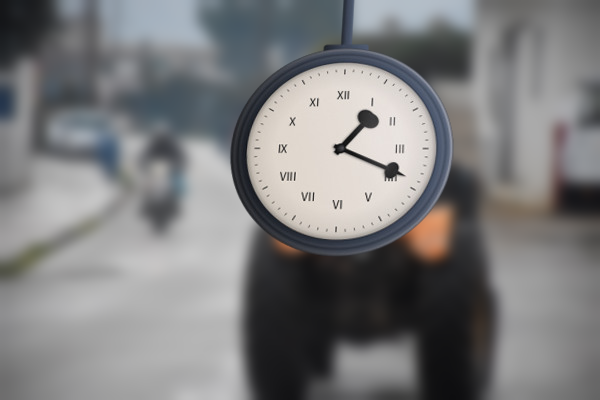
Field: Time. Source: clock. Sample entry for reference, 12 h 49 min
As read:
1 h 19 min
